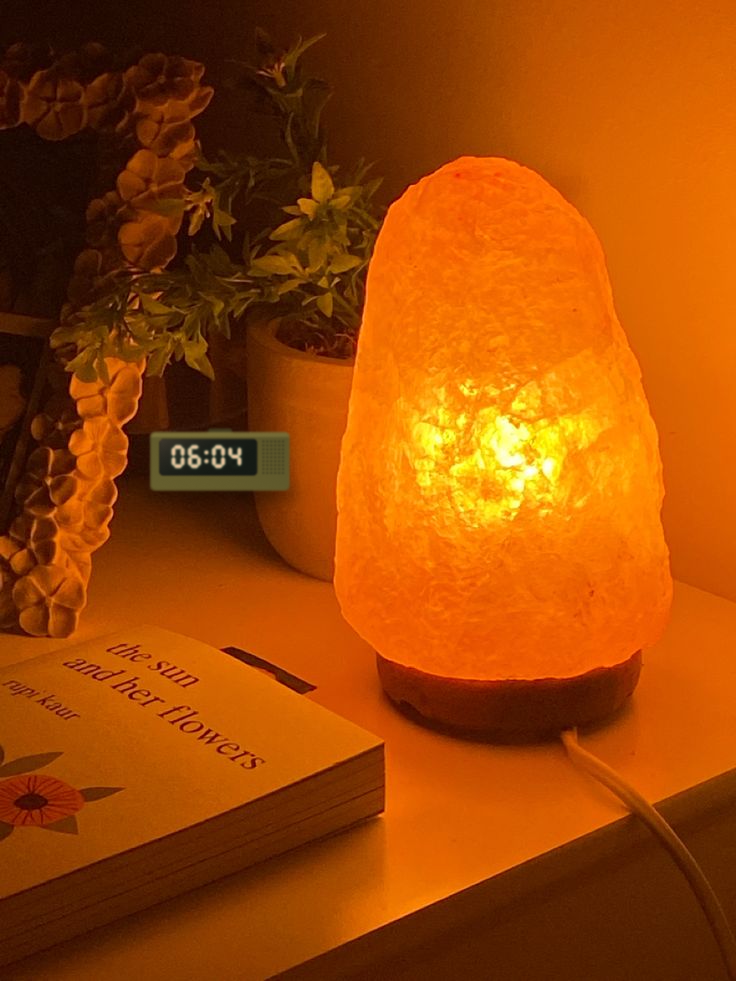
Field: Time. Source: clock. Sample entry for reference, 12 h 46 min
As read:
6 h 04 min
